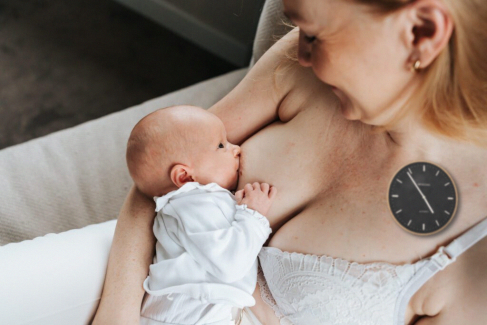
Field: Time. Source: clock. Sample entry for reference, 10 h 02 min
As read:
4 h 54 min
